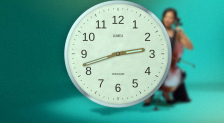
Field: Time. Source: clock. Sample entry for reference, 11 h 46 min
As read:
2 h 42 min
